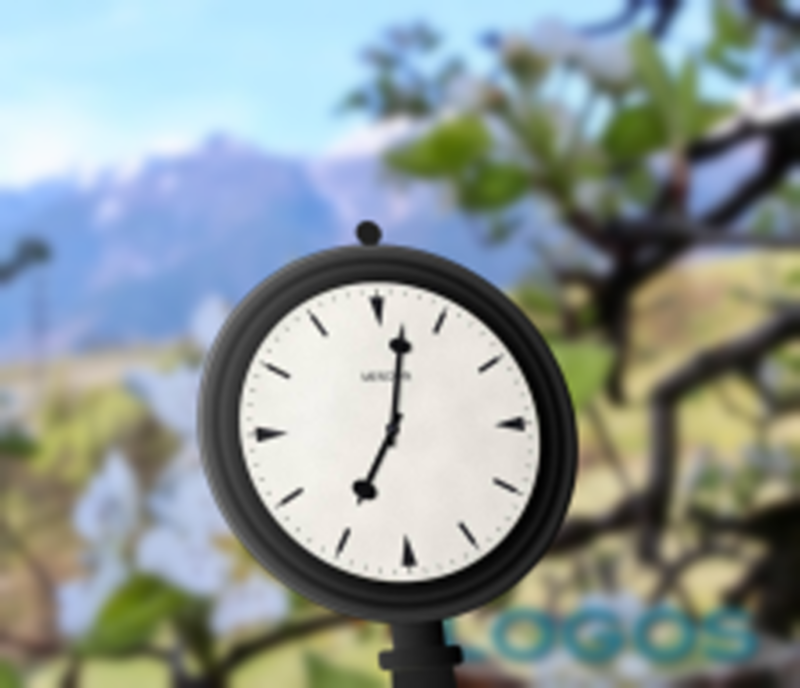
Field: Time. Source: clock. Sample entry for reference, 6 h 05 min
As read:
7 h 02 min
